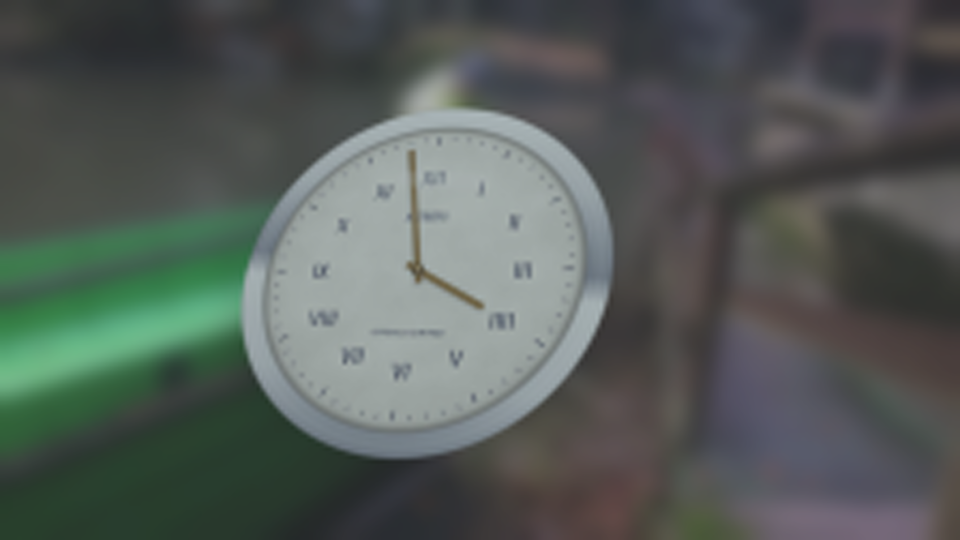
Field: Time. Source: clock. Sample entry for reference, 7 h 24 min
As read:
3 h 58 min
